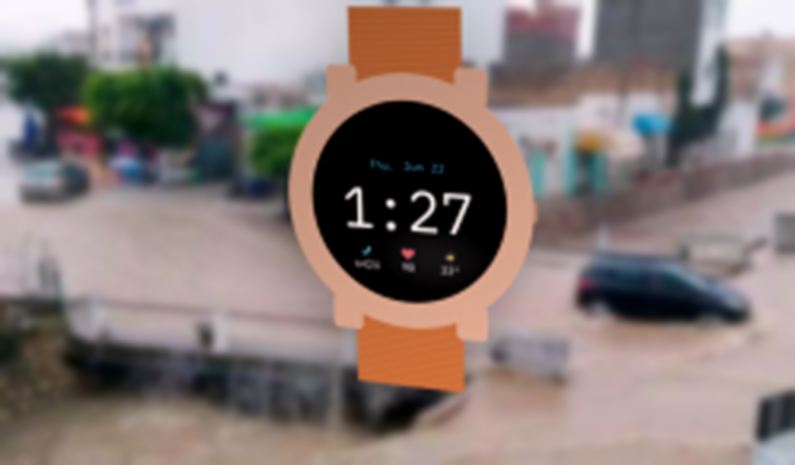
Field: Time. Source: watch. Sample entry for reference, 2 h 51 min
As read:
1 h 27 min
